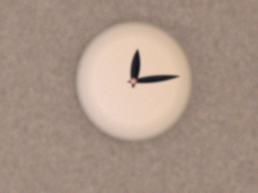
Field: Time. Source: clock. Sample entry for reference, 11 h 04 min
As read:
12 h 14 min
